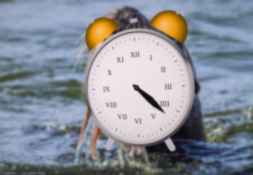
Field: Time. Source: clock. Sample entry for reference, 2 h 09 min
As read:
4 h 22 min
